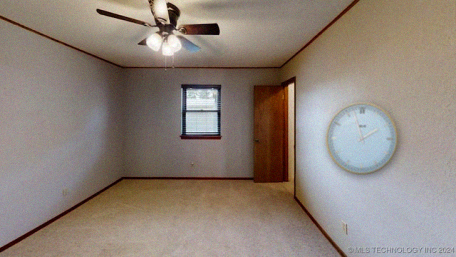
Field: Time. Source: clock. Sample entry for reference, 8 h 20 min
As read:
1 h 57 min
